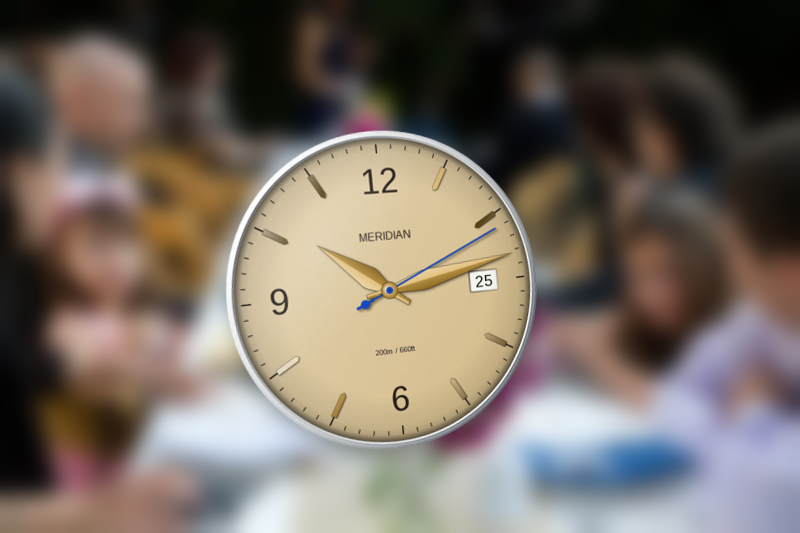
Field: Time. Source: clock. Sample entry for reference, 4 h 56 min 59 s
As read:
10 h 13 min 11 s
